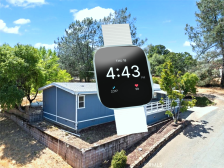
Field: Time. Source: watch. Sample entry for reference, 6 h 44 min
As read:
4 h 43 min
